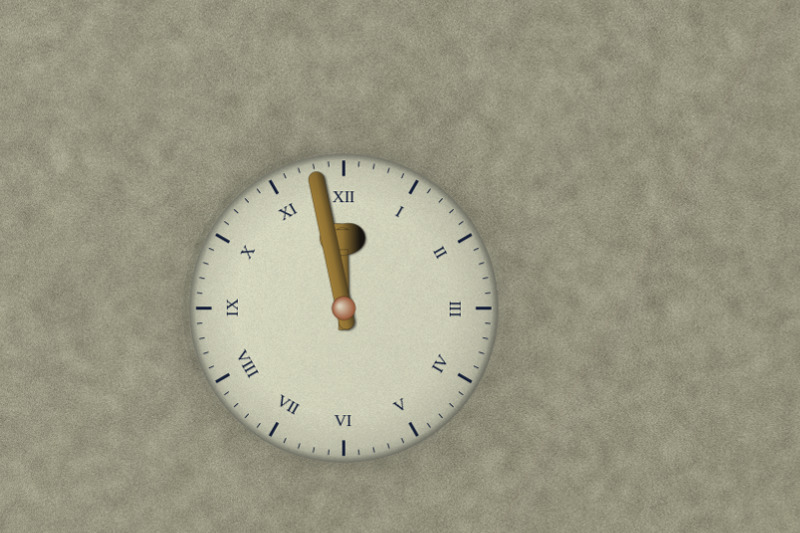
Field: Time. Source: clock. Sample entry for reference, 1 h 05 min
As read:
11 h 58 min
